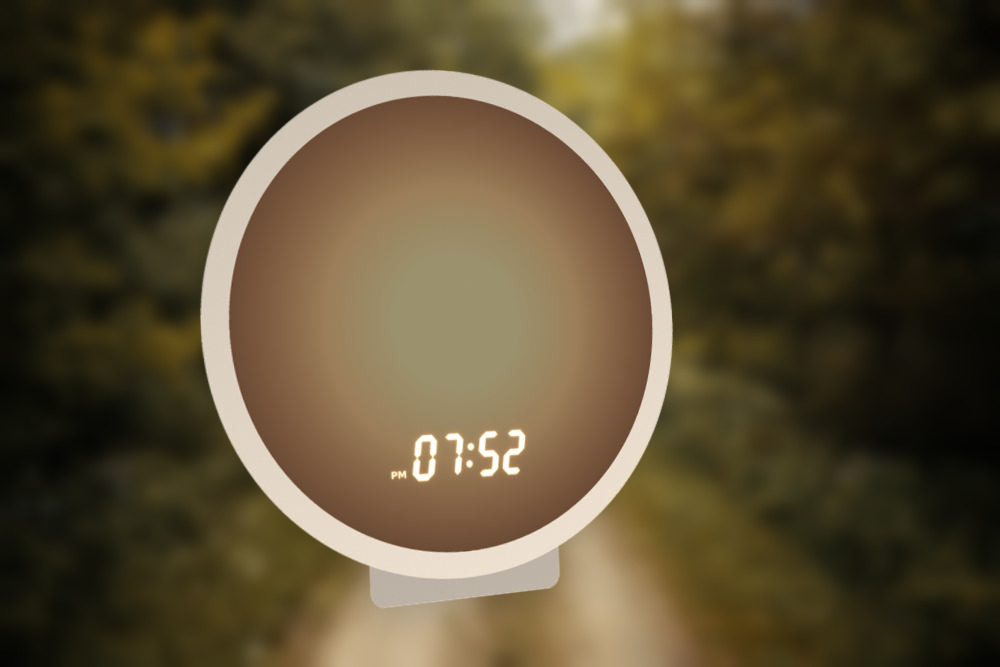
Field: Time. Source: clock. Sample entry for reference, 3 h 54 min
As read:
7 h 52 min
